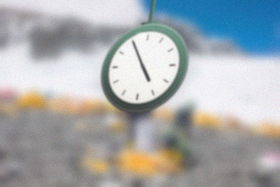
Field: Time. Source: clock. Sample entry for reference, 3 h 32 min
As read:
4 h 55 min
